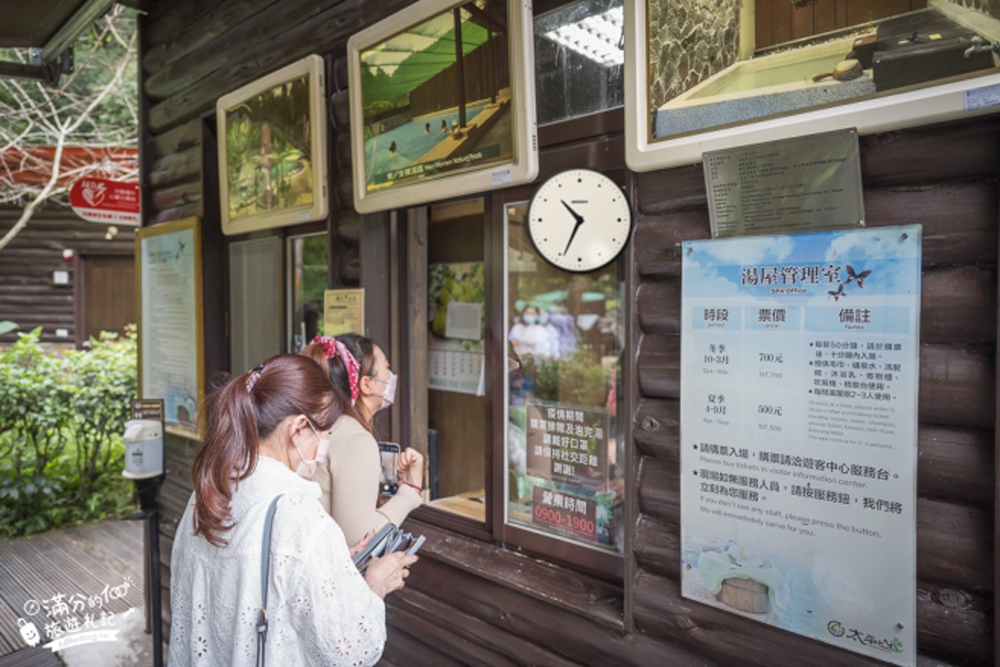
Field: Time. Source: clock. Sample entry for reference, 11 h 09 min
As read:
10 h 34 min
